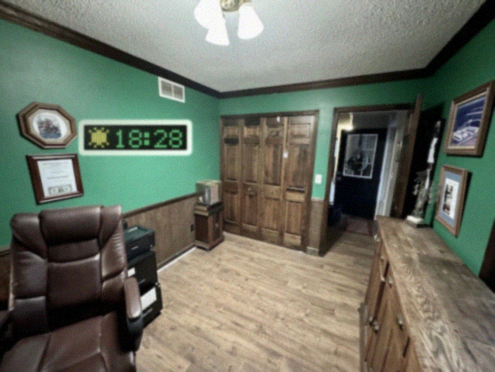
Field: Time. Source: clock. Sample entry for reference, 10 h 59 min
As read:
18 h 28 min
